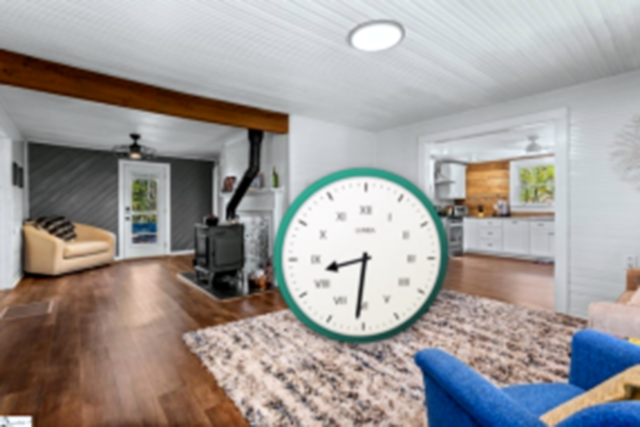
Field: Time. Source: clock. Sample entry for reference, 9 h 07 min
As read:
8 h 31 min
